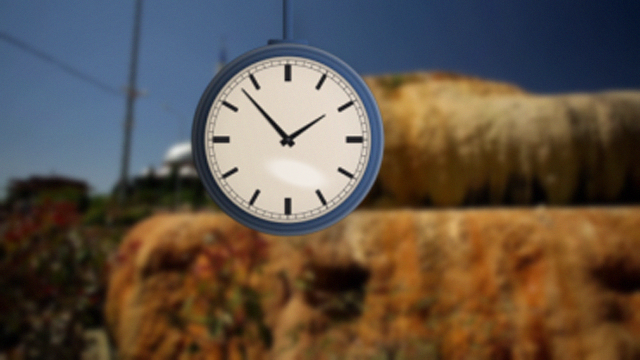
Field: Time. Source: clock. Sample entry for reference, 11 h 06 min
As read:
1 h 53 min
